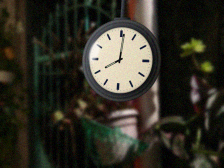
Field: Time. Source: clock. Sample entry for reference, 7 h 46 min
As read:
8 h 01 min
